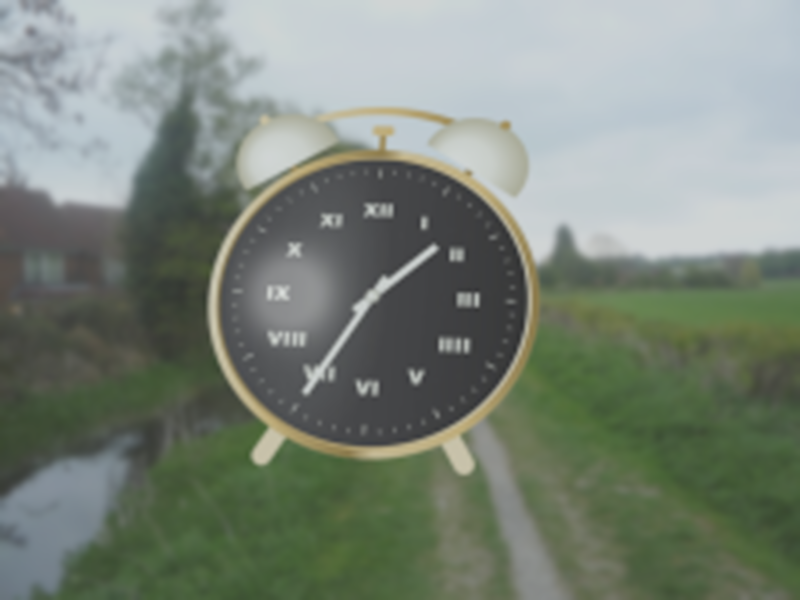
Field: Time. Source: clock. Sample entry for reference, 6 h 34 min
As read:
1 h 35 min
